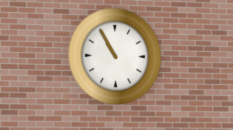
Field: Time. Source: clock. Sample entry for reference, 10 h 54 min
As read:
10 h 55 min
